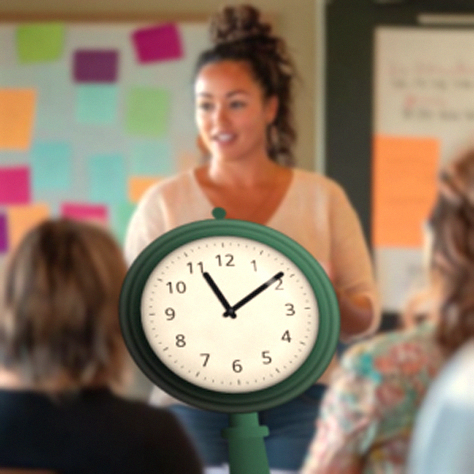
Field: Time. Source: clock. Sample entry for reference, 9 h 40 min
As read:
11 h 09 min
